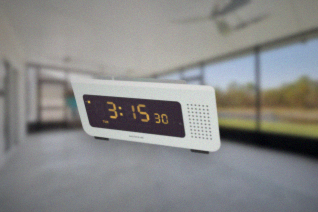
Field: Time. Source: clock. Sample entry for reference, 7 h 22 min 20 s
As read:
3 h 15 min 30 s
